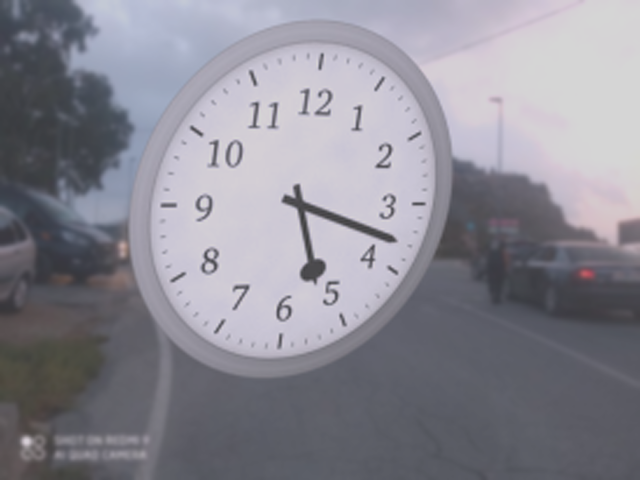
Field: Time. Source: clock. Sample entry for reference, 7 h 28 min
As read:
5 h 18 min
